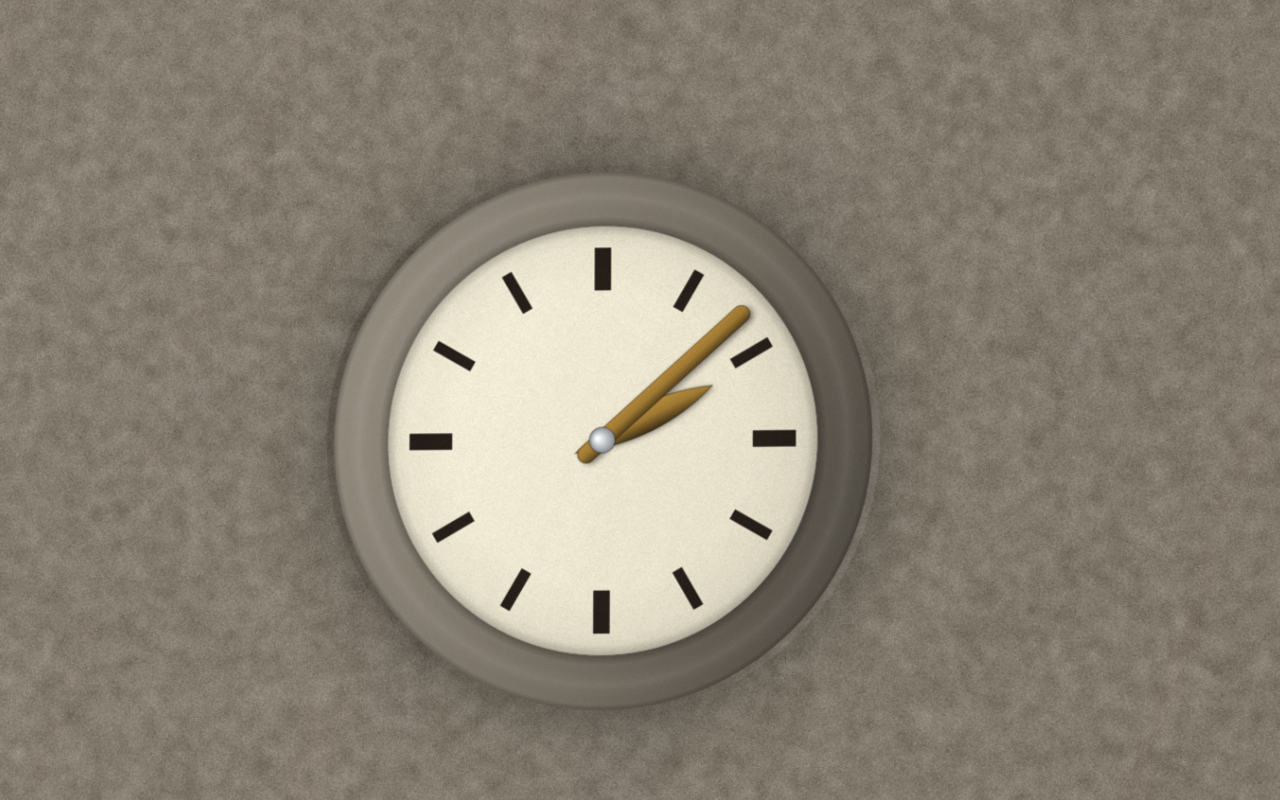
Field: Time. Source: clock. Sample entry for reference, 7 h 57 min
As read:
2 h 08 min
